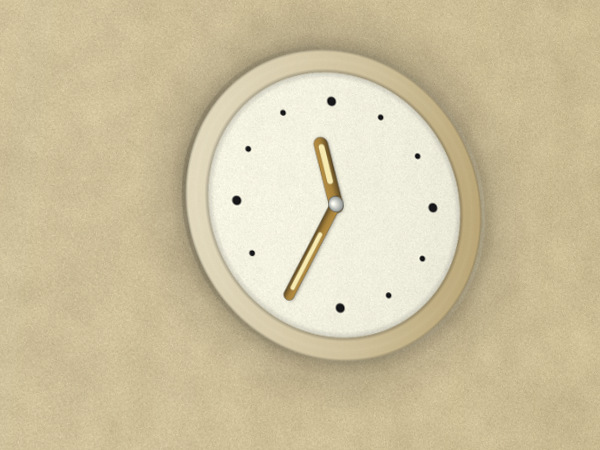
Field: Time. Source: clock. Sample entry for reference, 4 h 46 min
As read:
11 h 35 min
